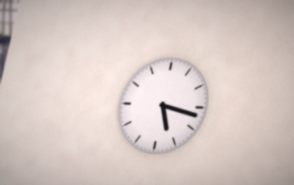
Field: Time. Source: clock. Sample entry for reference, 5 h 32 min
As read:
5 h 17 min
